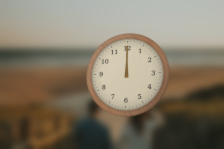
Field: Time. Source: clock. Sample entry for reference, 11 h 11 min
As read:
12 h 00 min
